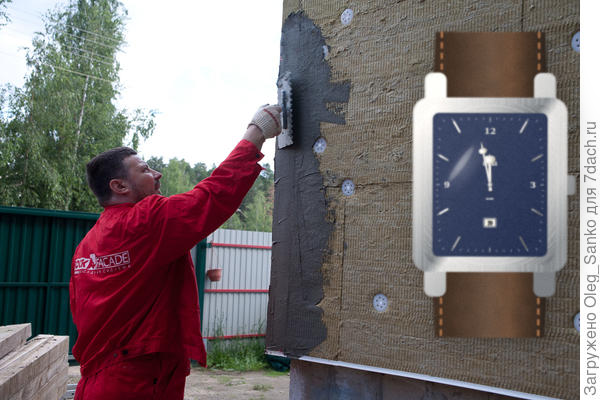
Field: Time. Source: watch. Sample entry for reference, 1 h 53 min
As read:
11 h 58 min
